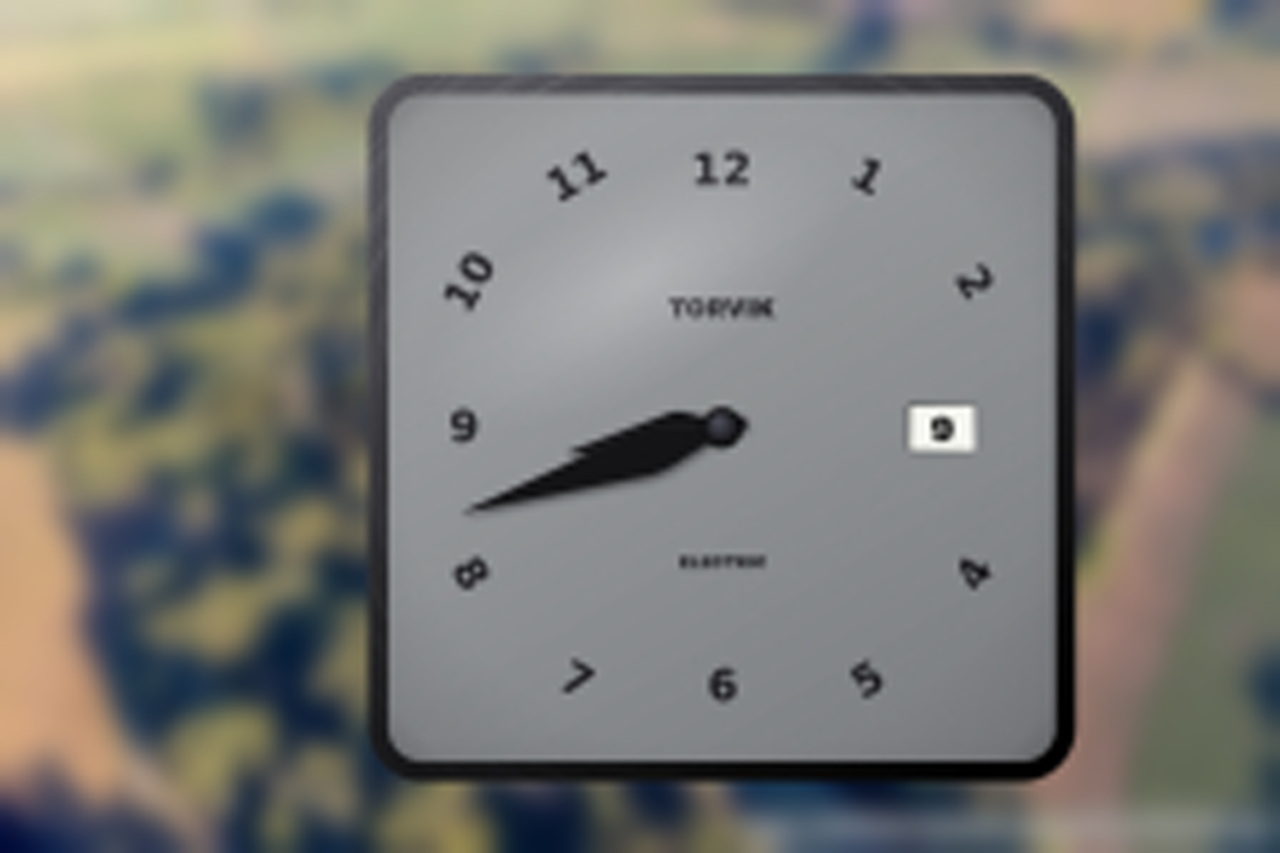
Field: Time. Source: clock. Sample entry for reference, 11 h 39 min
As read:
8 h 42 min
